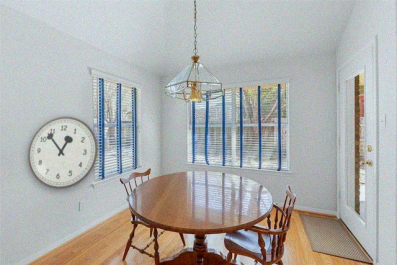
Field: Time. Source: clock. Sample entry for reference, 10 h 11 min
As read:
12 h 53 min
